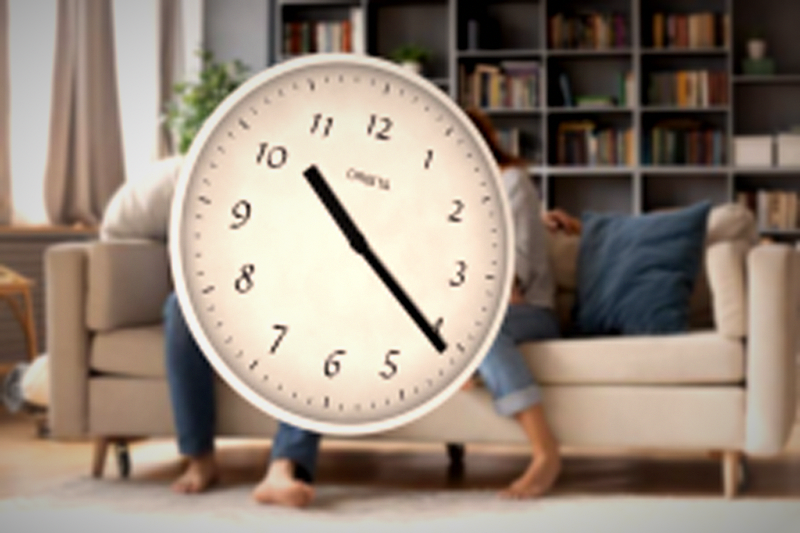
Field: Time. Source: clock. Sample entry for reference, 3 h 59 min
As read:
10 h 21 min
